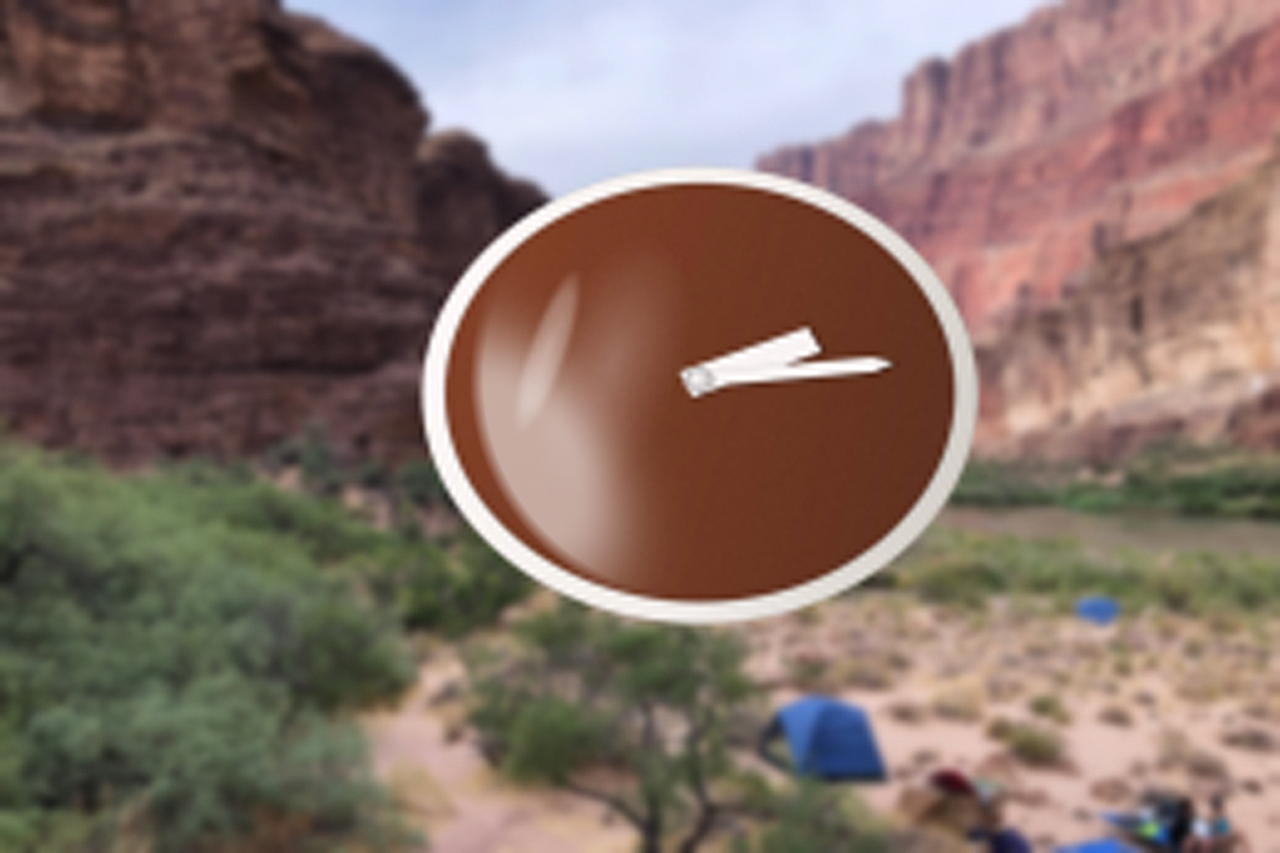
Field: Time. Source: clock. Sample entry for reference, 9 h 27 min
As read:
2 h 14 min
